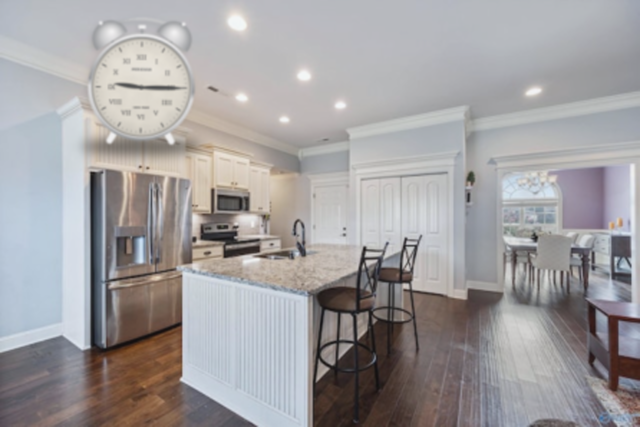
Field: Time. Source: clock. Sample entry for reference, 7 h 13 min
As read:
9 h 15 min
